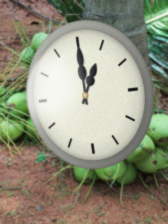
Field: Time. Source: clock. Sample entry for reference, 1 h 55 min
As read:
1 h 00 min
